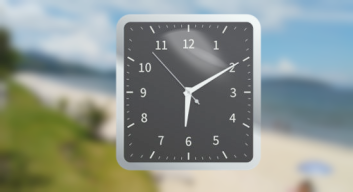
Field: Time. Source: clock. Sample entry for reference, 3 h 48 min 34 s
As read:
6 h 09 min 53 s
